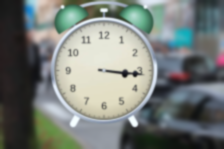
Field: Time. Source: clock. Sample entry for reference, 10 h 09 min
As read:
3 h 16 min
